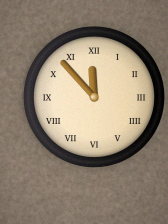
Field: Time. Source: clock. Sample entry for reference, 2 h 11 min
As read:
11 h 53 min
